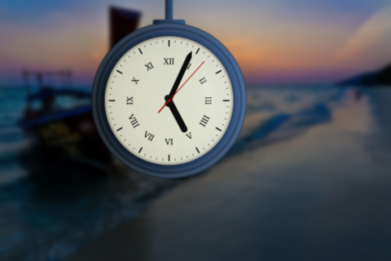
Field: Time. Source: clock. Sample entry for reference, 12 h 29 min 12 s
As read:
5 h 04 min 07 s
